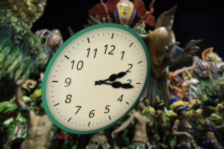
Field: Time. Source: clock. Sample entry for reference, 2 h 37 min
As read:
2 h 16 min
